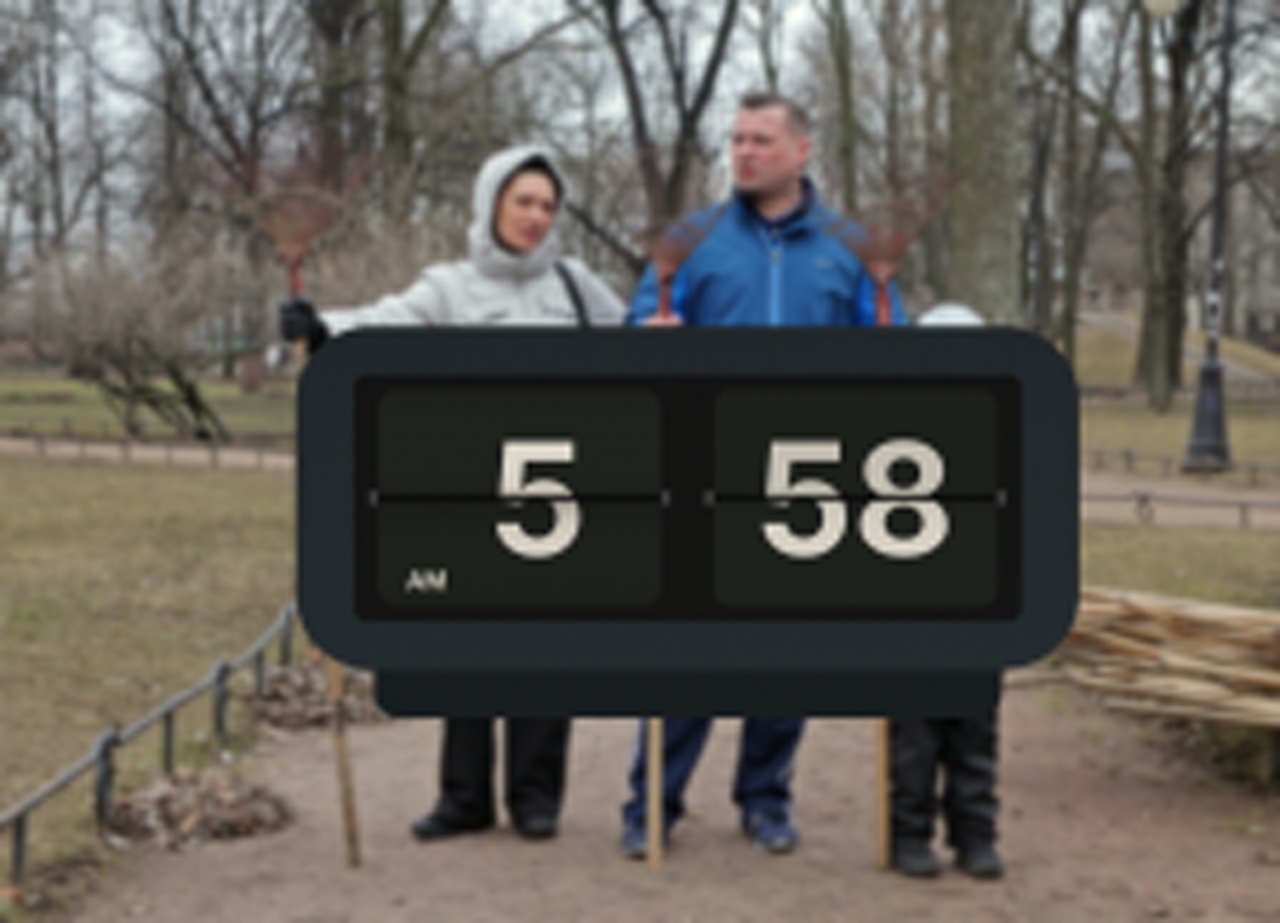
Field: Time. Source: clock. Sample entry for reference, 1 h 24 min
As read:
5 h 58 min
